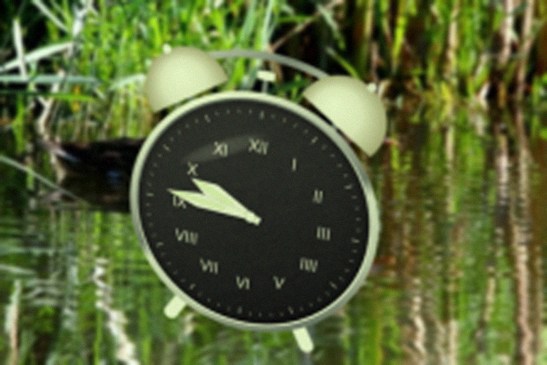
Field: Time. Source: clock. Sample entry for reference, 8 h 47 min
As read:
9 h 46 min
